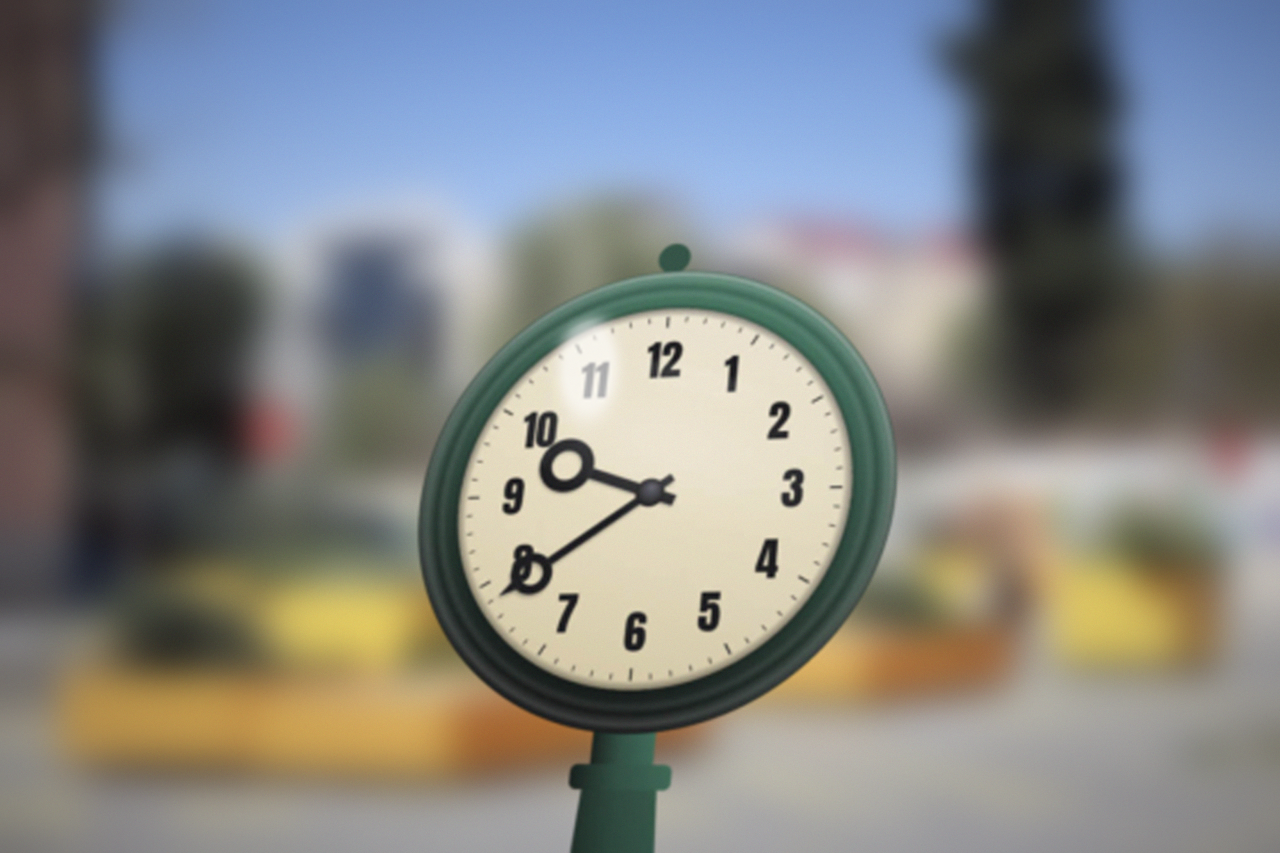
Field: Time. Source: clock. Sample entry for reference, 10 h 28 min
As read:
9 h 39 min
